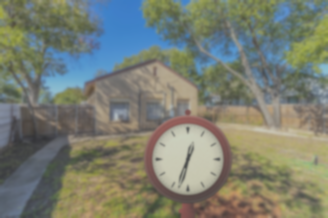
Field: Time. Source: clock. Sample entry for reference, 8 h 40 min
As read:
12 h 33 min
